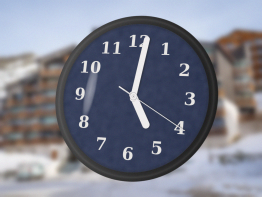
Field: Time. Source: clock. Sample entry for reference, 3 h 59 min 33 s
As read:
5 h 01 min 20 s
